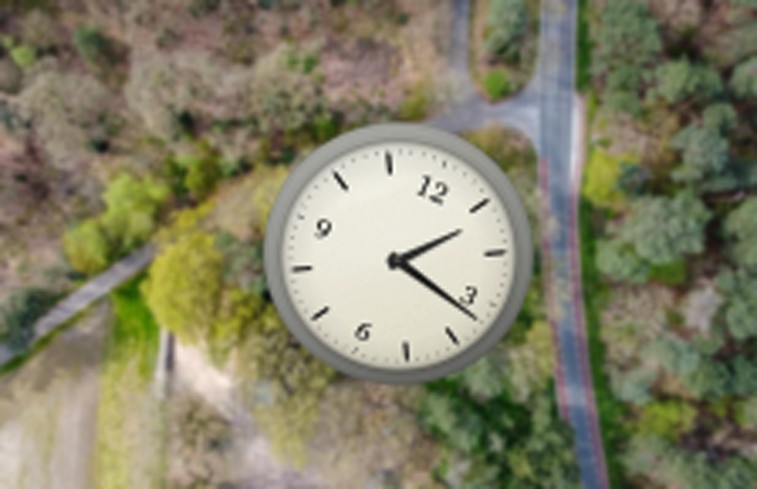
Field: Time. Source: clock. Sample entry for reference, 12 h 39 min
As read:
1 h 17 min
